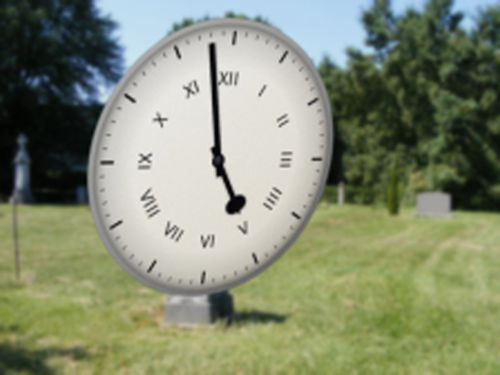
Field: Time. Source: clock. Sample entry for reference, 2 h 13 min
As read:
4 h 58 min
